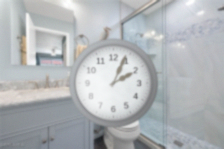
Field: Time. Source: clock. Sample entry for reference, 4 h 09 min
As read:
2 h 04 min
